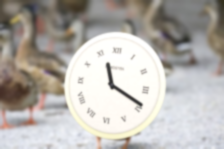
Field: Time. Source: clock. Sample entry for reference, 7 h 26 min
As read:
11 h 19 min
